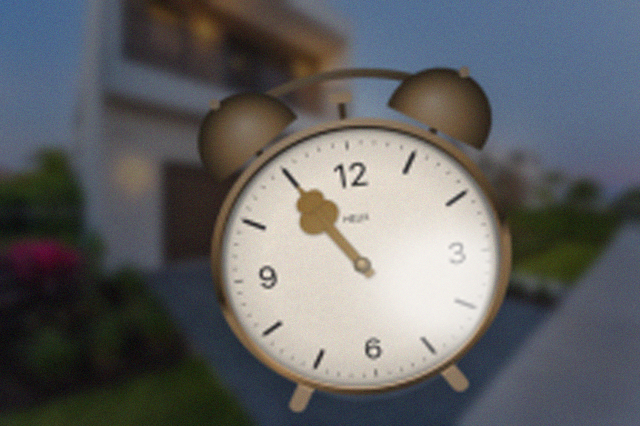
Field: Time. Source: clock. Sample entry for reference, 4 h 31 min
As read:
10 h 55 min
